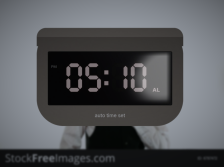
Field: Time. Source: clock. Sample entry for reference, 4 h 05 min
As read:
5 h 10 min
